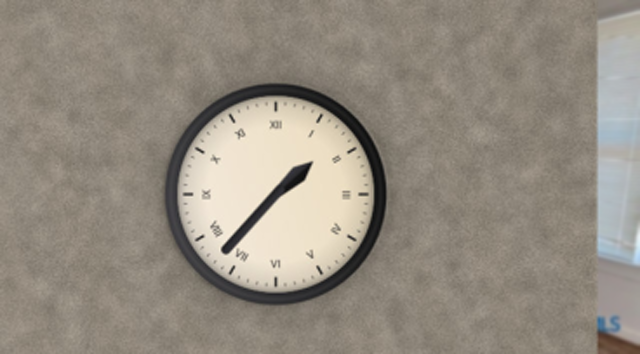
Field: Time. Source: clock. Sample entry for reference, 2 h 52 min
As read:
1 h 37 min
